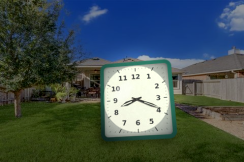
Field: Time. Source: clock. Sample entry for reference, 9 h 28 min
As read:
8 h 19 min
